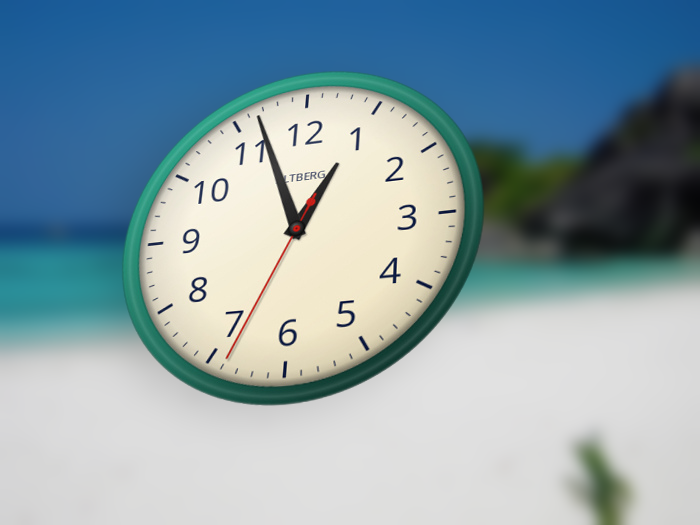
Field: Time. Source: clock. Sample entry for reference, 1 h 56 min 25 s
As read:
12 h 56 min 34 s
